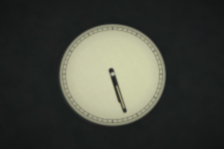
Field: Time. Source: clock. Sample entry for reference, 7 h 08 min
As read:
5 h 27 min
